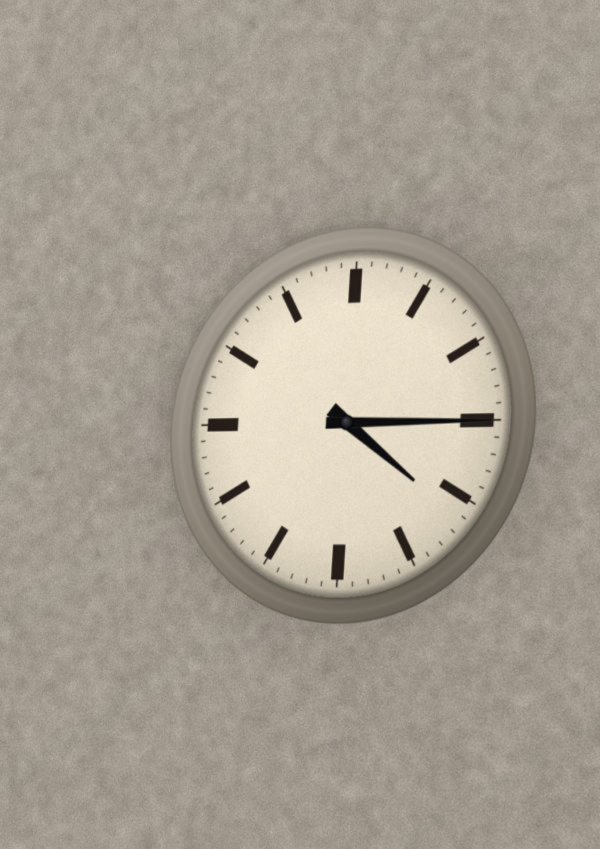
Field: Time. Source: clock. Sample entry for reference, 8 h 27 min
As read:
4 h 15 min
